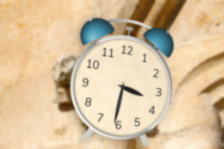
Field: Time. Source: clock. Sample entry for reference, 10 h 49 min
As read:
3 h 31 min
